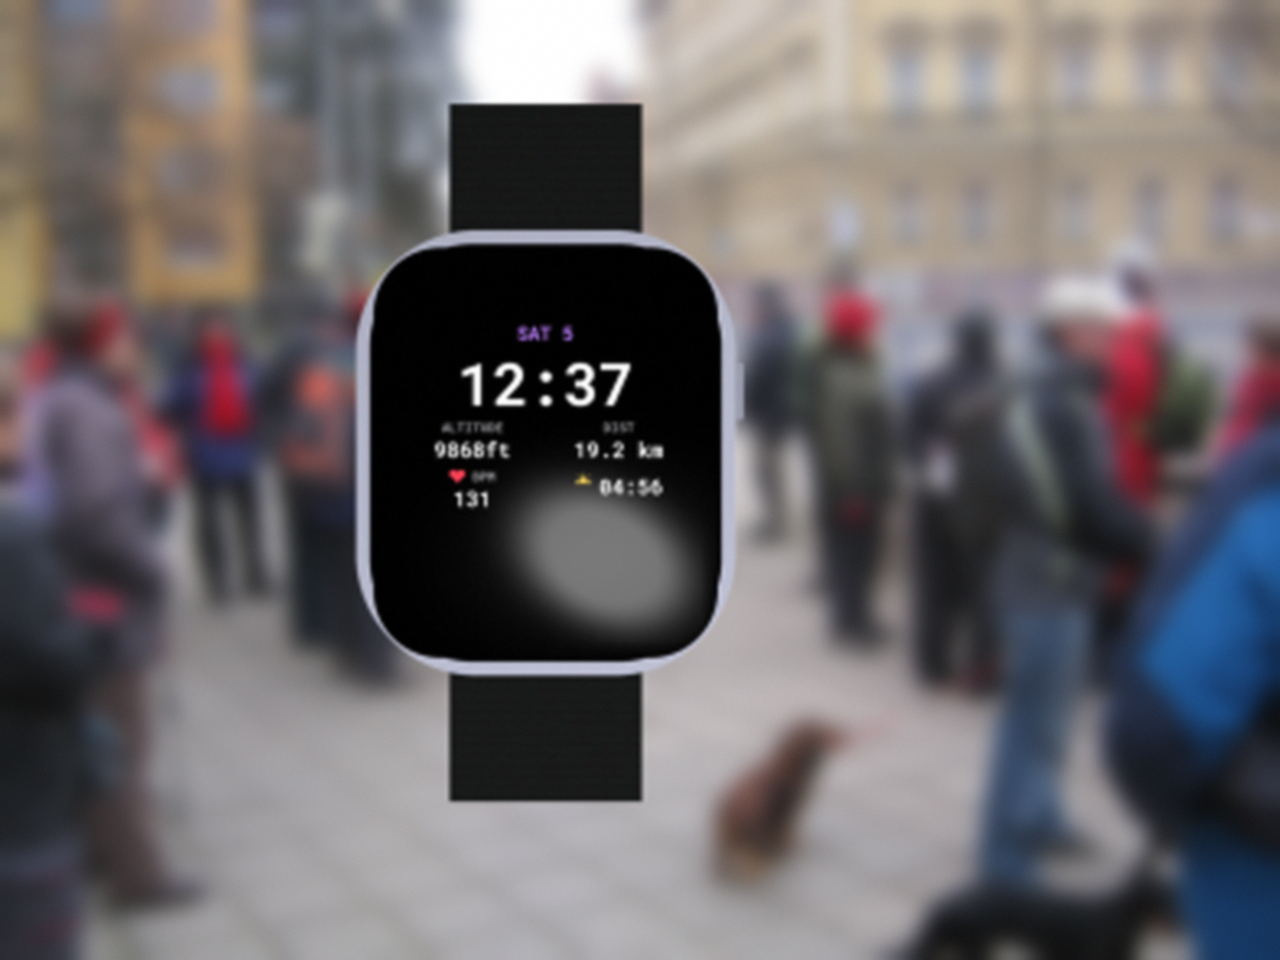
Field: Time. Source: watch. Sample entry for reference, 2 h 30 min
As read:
12 h 37 min
